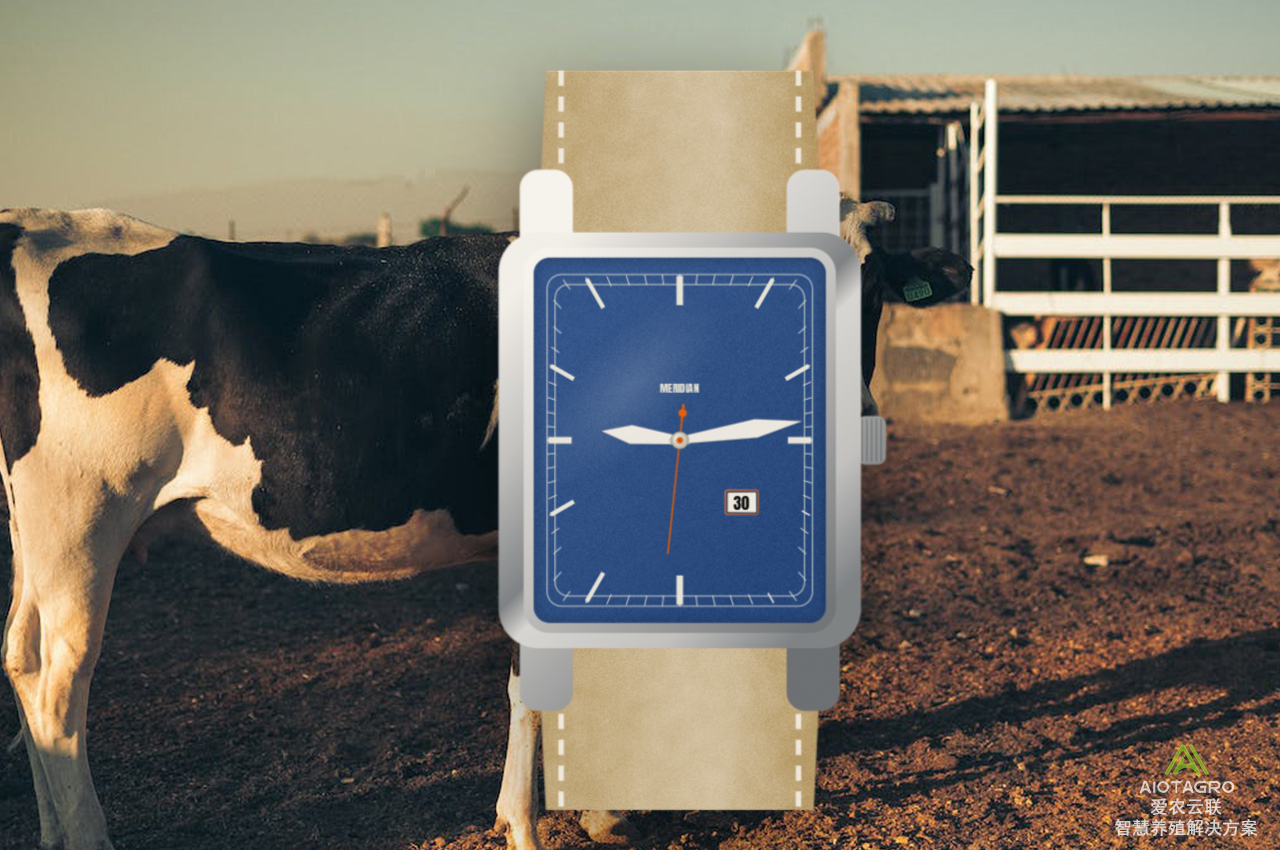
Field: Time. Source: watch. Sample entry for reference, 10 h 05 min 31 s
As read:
9 h 13 min 31 s
